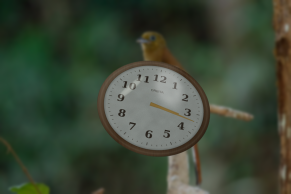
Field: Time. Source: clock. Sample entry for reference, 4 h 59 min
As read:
3 h 17 min
